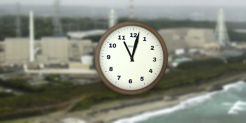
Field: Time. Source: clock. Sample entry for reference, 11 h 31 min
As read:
11 h 02 min
